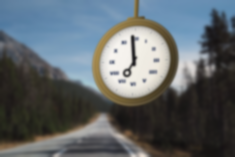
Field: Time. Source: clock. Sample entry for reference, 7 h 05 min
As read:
6 h 59 min
